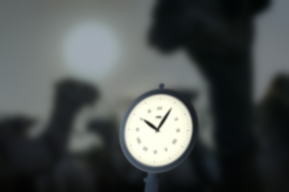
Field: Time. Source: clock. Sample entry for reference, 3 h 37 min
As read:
10 h 05 min
